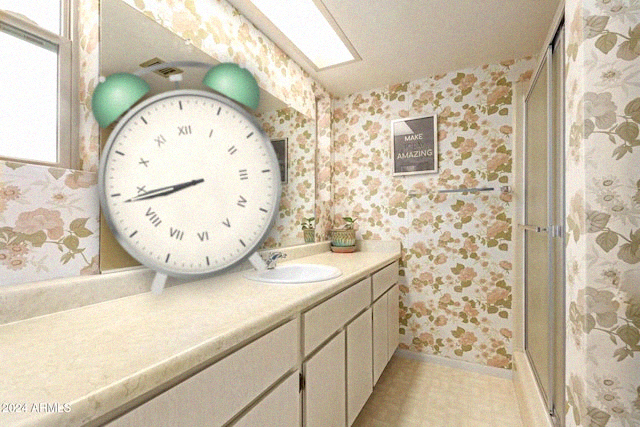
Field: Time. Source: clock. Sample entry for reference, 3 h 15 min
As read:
8 h 44 min
